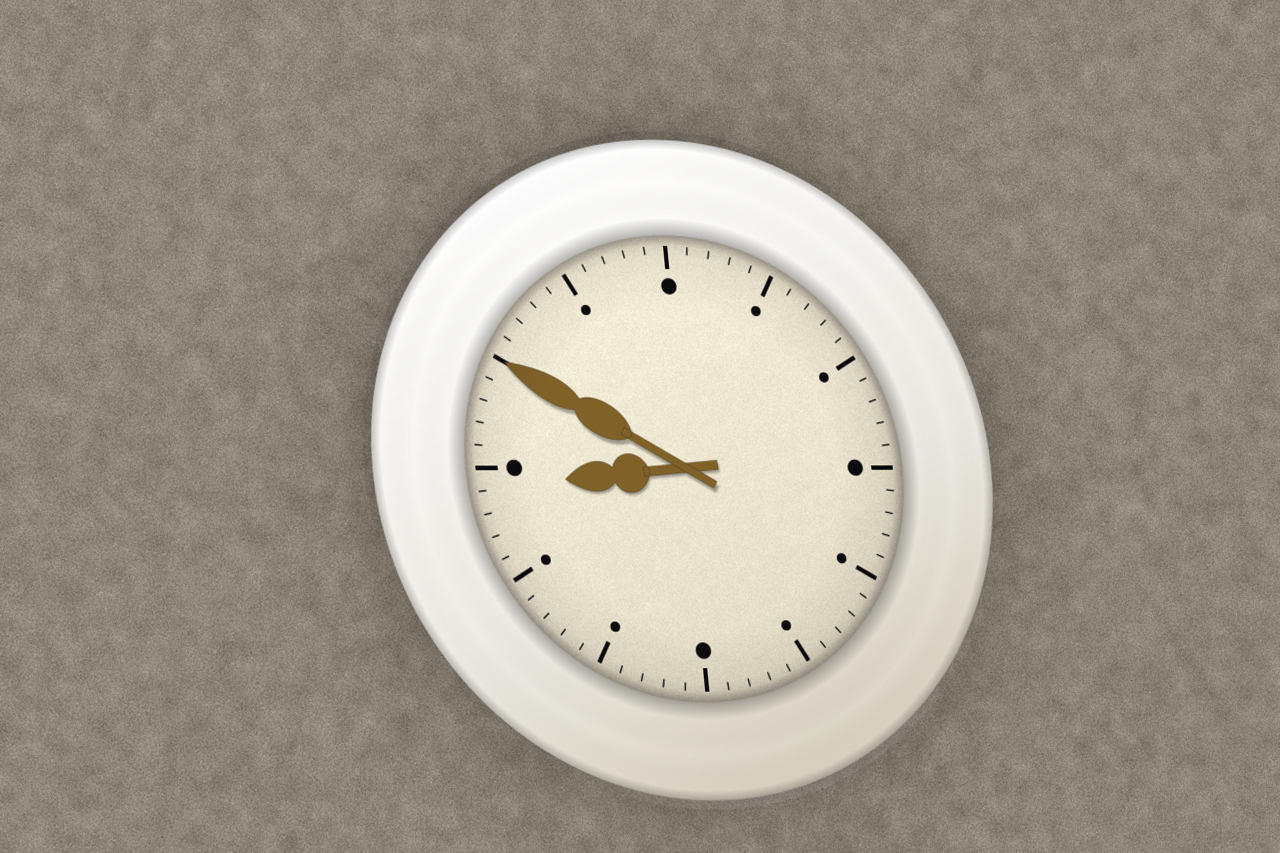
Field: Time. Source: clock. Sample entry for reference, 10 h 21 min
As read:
8 h 50 min
